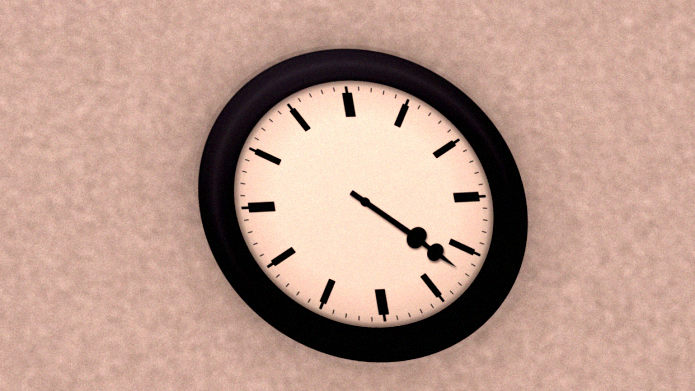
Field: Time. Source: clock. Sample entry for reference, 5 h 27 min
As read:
4 h 22 min
